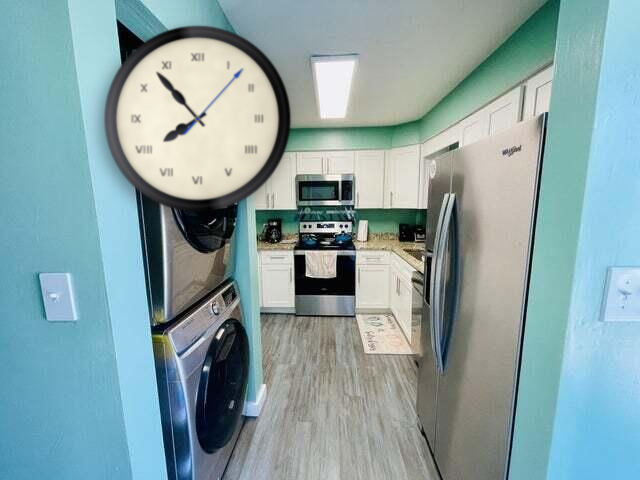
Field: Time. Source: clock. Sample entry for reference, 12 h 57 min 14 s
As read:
7 h 53 min 07 s
